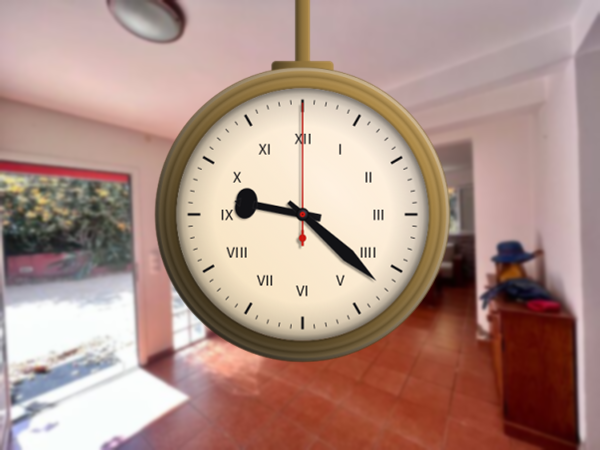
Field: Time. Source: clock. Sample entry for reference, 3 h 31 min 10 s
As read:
9 h 22 min 00 s
